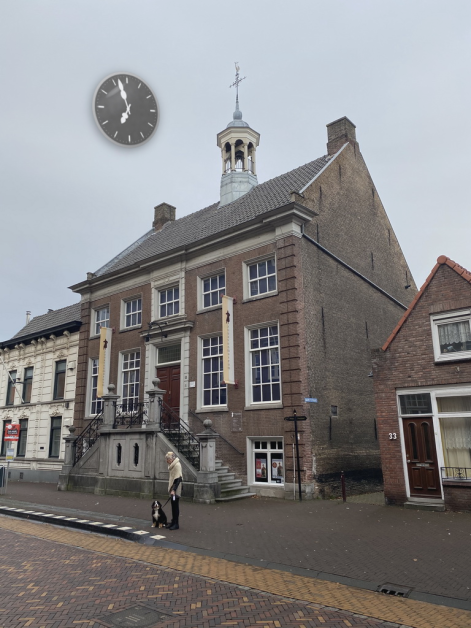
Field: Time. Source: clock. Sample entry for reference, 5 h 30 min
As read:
6 h 57 min
